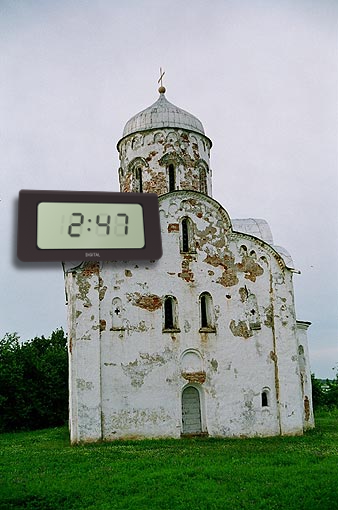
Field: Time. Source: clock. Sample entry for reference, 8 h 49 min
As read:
2 h 47 min
